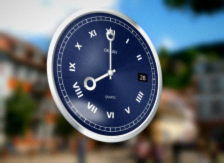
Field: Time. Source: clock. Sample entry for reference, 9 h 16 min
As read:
8 h 00 min
